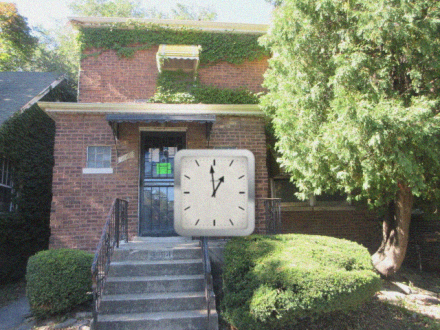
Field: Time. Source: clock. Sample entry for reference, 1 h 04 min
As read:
12 h 59 min
